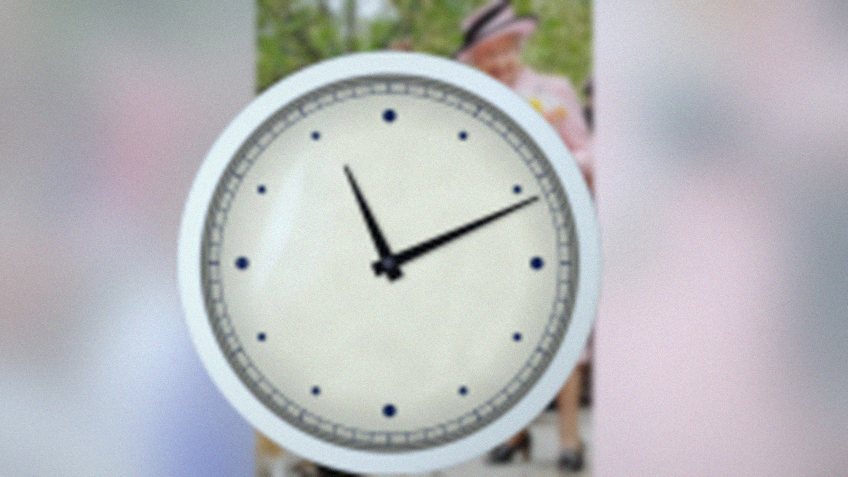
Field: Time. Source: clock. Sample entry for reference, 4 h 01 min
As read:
11 h 11 min
